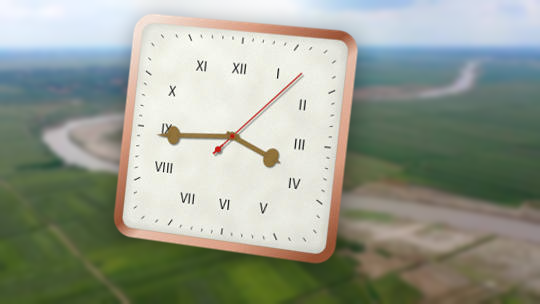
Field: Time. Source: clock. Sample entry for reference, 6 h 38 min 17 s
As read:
3 h 44 min 07 s
